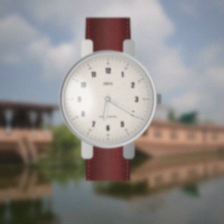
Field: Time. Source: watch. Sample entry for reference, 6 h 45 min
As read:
6 h 20 min
